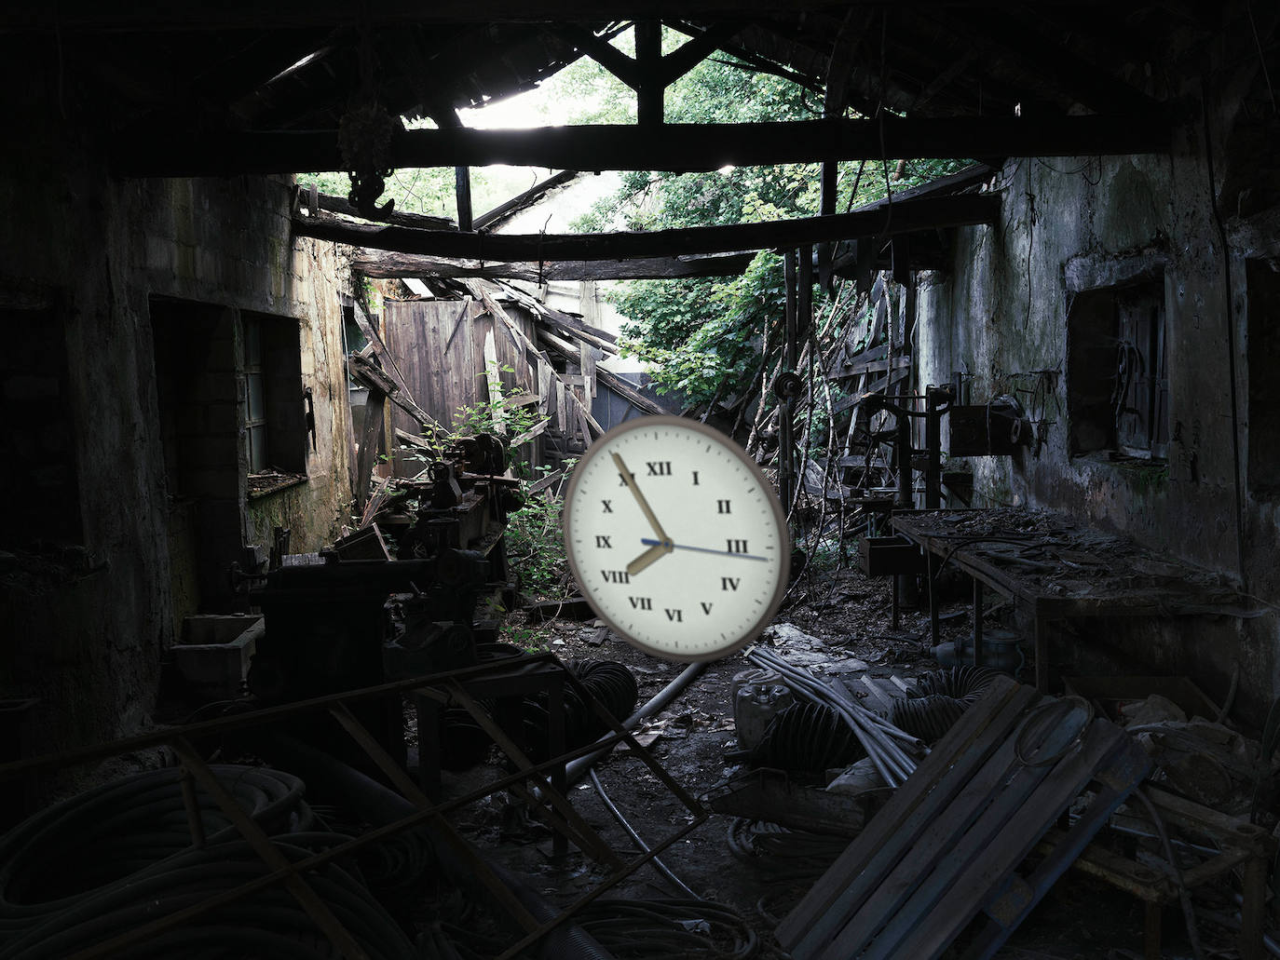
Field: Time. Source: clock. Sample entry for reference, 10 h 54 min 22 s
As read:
7 h 55 min 16 s
